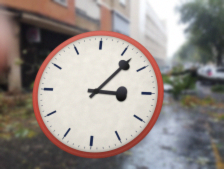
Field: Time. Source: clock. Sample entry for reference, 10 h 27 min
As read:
3 h 07 min
